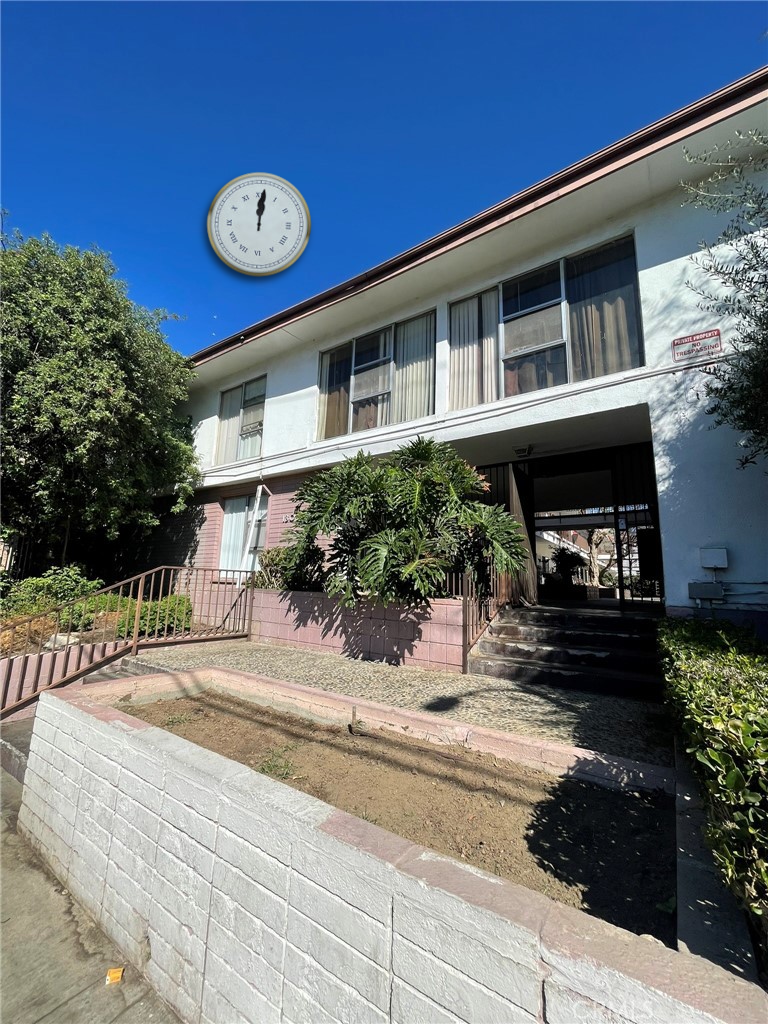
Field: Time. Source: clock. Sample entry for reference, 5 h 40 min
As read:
12 h 01 min
